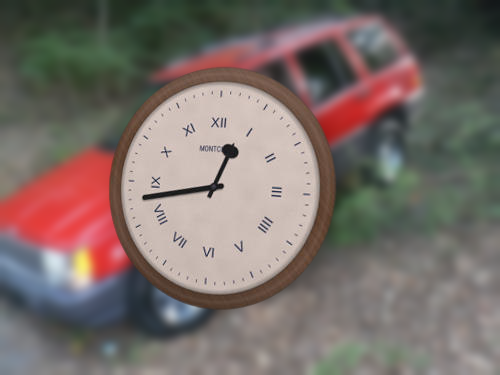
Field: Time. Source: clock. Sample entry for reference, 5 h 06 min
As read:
12 h 43 min
